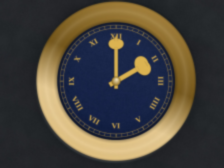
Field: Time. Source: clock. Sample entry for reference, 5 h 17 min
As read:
2 h 00 min
